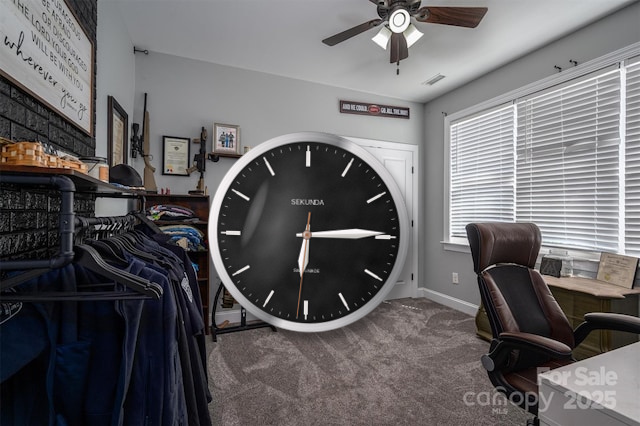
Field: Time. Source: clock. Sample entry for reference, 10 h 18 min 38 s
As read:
6 h 14 min 31 s
